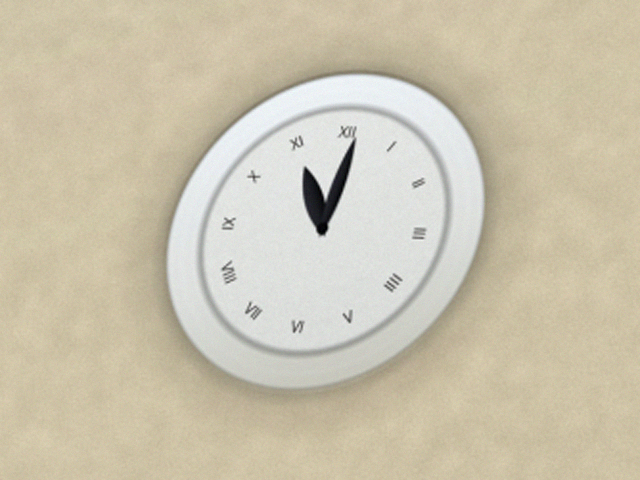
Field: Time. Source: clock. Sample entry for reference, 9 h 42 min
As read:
11 h 01 min
